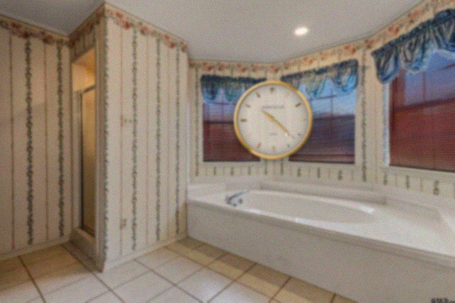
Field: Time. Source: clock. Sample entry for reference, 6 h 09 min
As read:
10 h 22 min
